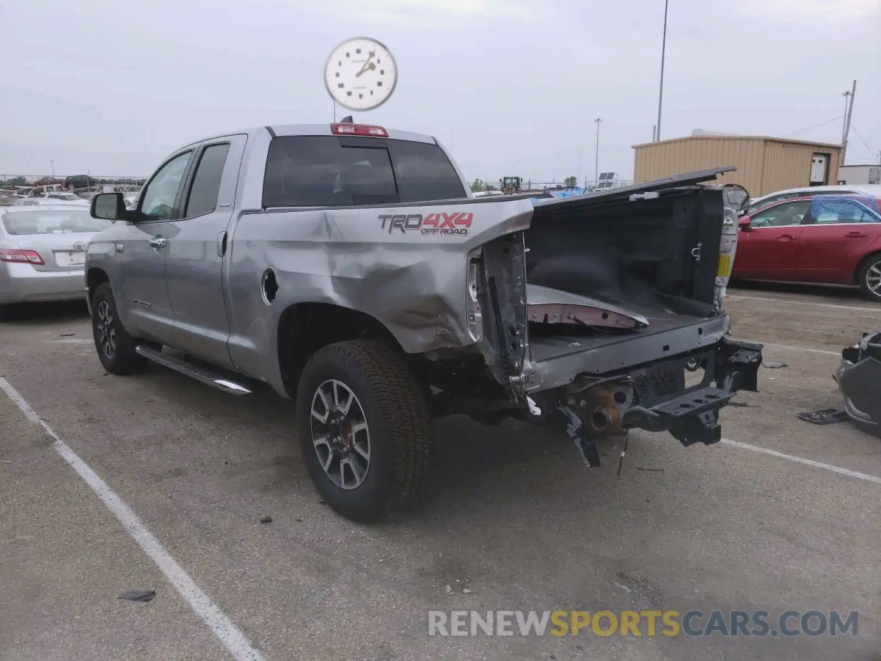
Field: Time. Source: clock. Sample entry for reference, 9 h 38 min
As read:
2 h 06 min
